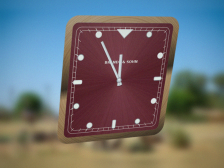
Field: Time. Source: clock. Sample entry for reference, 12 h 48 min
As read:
11 h 55 min
